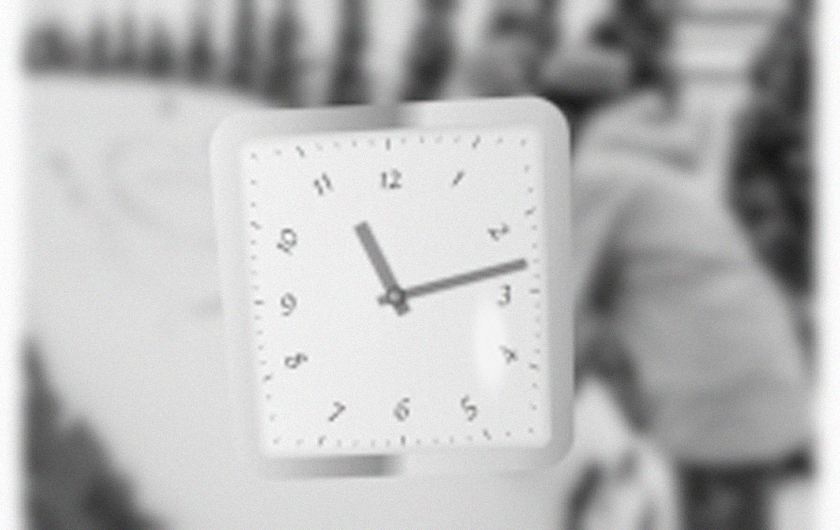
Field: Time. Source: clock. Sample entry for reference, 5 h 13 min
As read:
11 h 13 min
